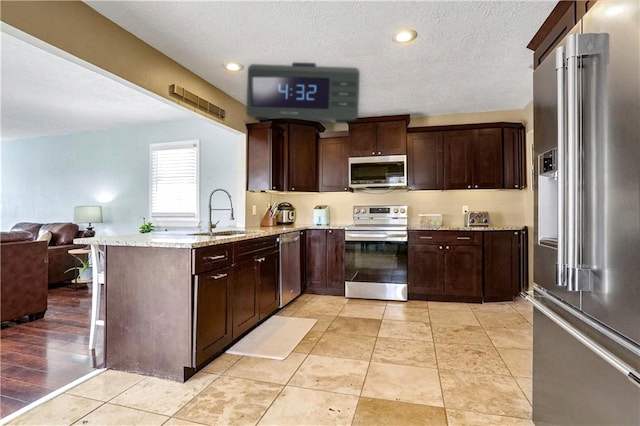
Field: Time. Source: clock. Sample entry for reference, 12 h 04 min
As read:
4 h 32 min
